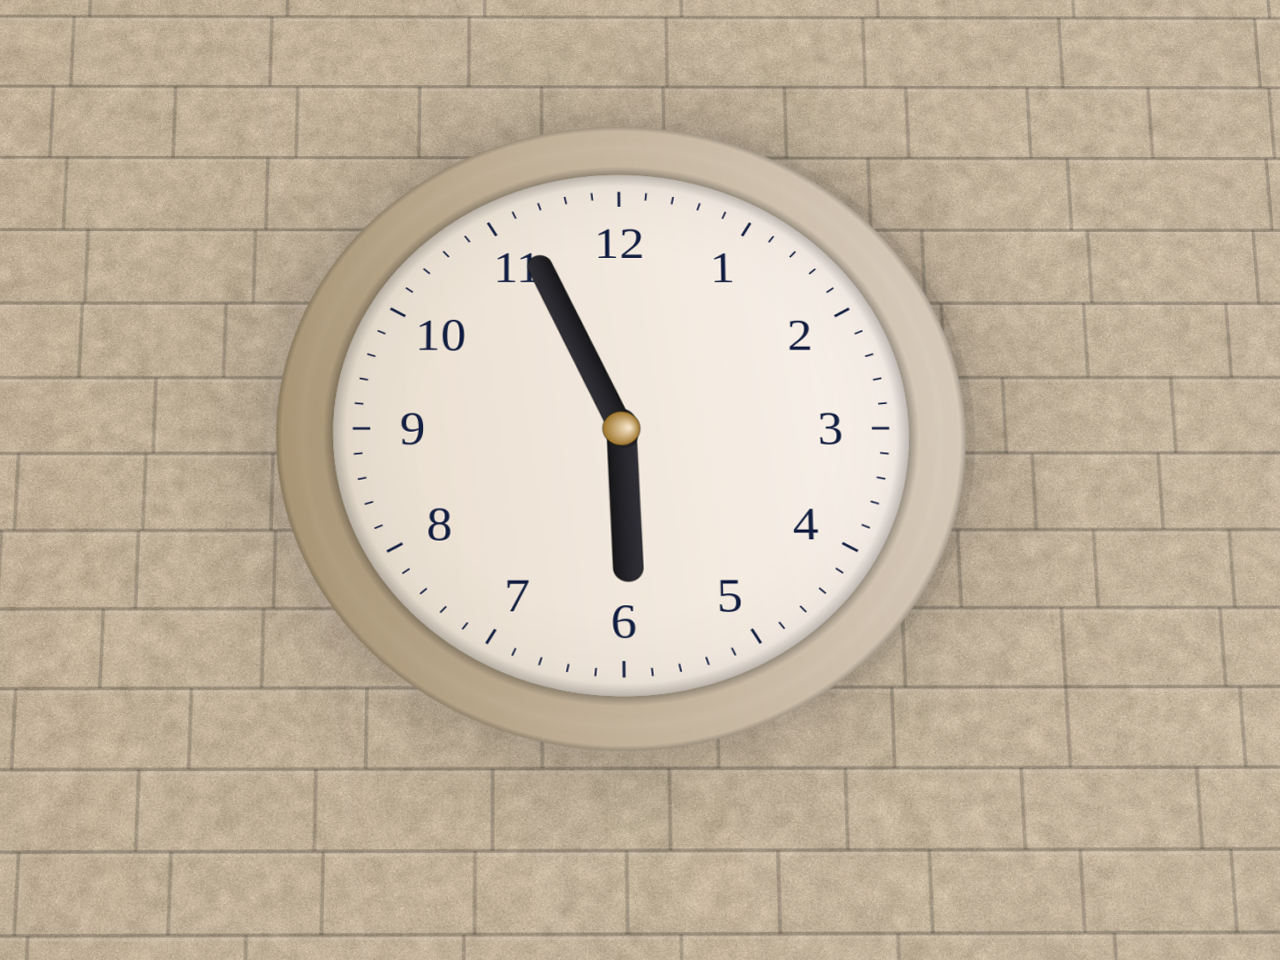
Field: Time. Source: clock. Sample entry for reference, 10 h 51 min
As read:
5 h 56 min
